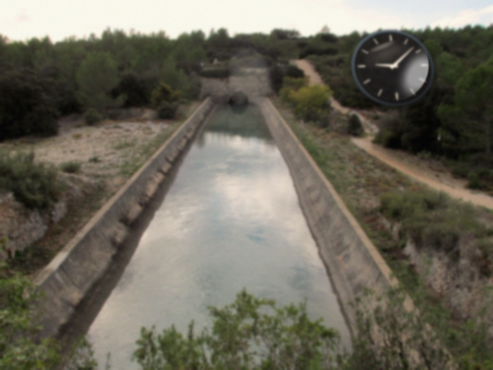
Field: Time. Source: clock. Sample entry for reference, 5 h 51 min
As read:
9 h 08 min
